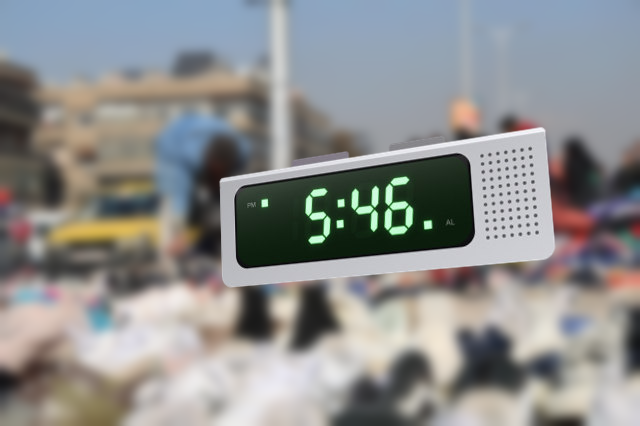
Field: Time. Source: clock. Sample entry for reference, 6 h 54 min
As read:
5 h 46 min
